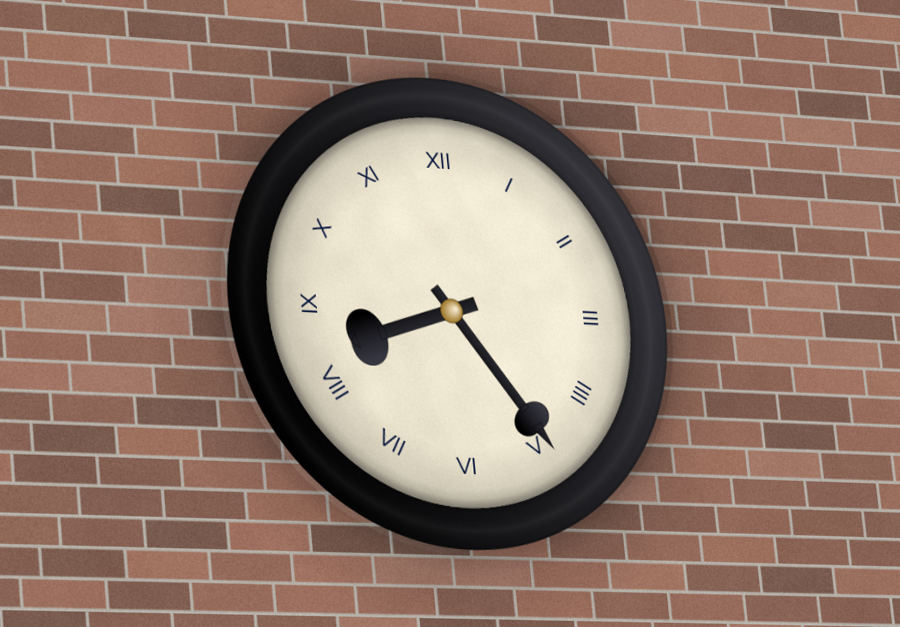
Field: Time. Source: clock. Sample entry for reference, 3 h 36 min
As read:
8 h 24 min
